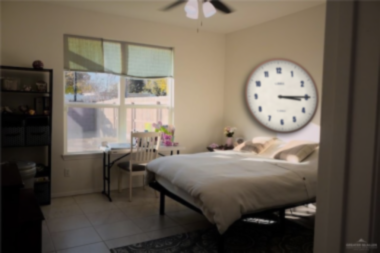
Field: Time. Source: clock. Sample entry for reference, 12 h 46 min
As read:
3 h 15 min
